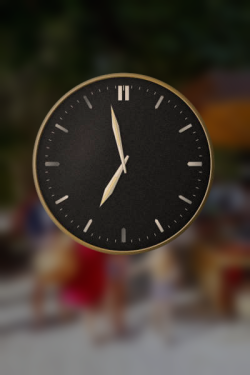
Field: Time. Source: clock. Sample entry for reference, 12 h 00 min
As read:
6 h 58 min
